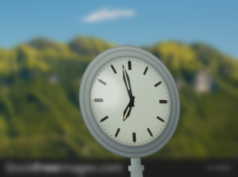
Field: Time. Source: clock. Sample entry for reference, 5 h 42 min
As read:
6 h 58 min
